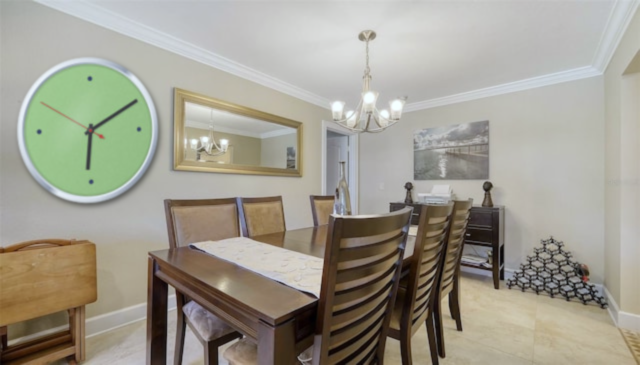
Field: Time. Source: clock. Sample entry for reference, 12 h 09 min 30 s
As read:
6 h 09 min 50 s
